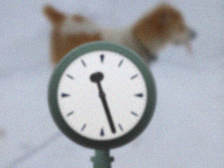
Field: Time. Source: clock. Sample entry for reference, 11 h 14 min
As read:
11 h 27 min
